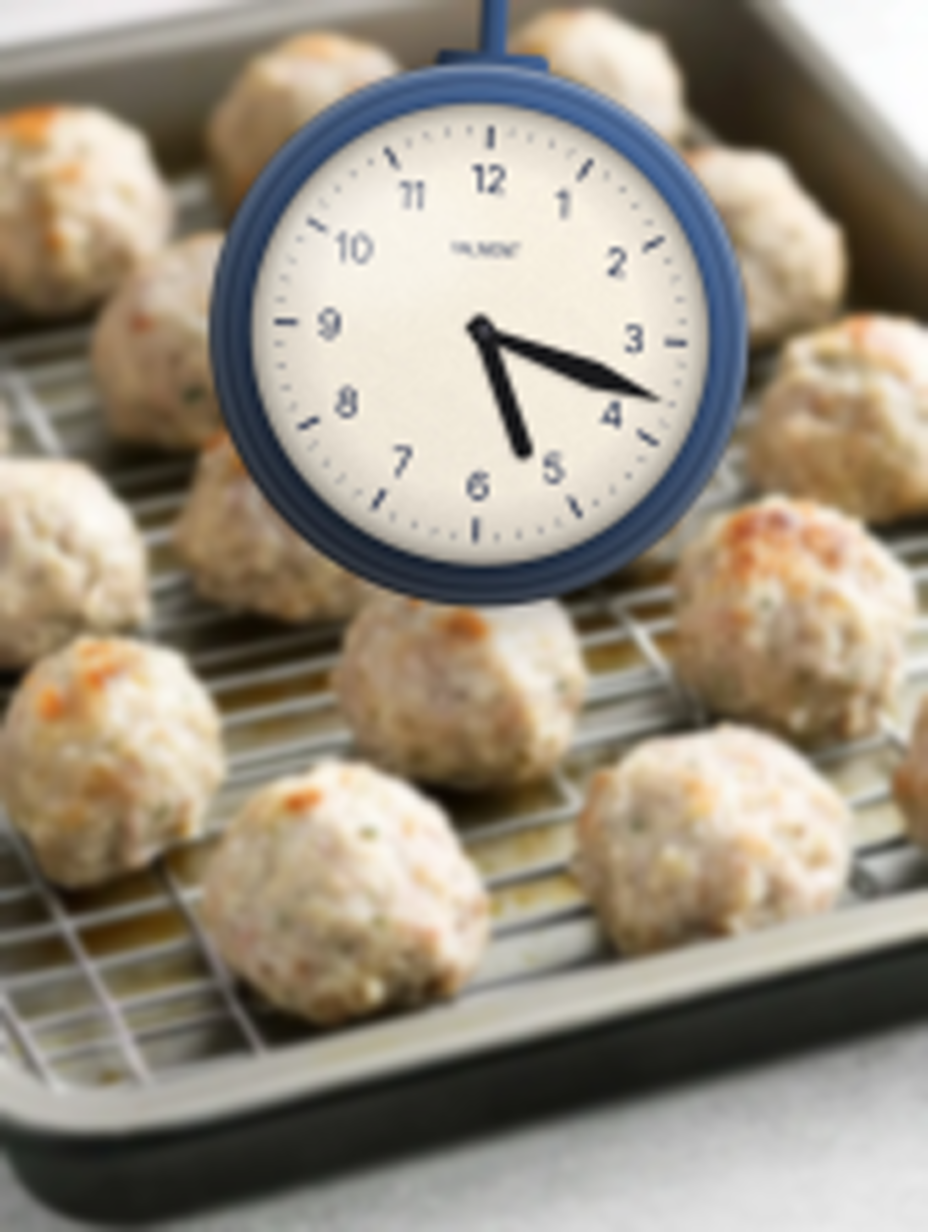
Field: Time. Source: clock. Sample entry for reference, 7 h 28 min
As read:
5 h 18 min
